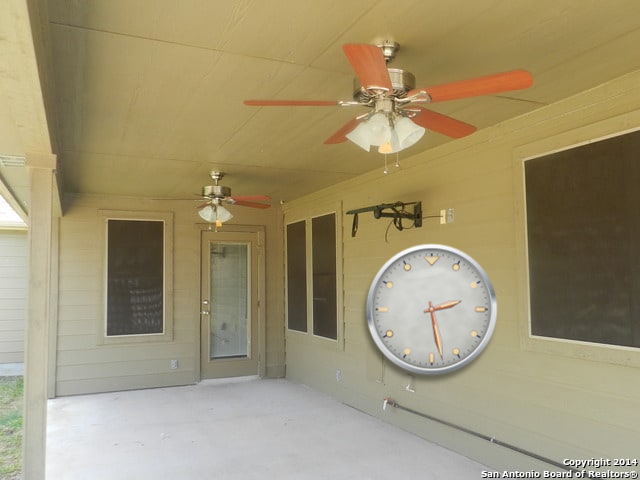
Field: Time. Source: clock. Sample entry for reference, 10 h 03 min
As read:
2 h 28 min
